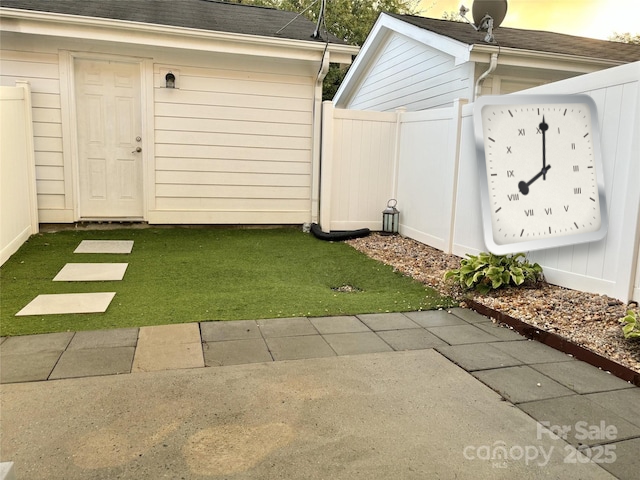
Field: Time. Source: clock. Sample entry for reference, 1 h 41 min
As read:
8 h 01 min
